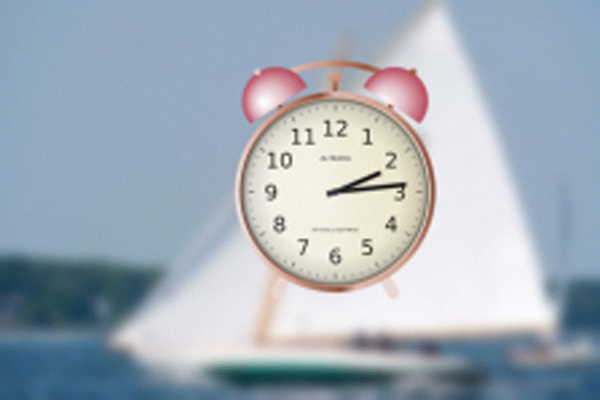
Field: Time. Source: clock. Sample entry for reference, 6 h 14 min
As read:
2 h 14 min
